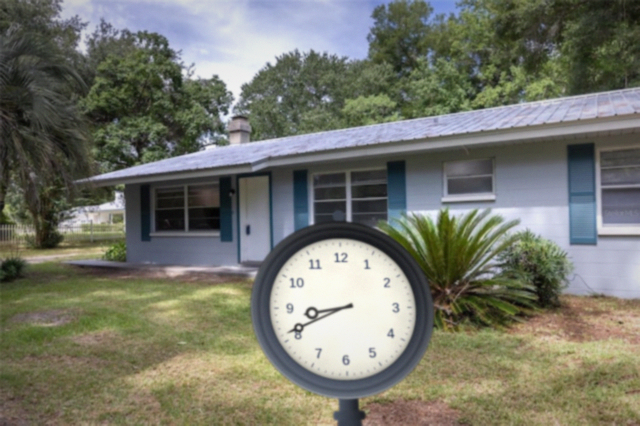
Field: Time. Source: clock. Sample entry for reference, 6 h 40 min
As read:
8 h 41 min
